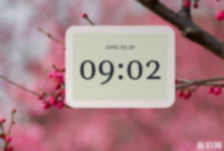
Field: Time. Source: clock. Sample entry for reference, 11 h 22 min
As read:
9 h 02 min
